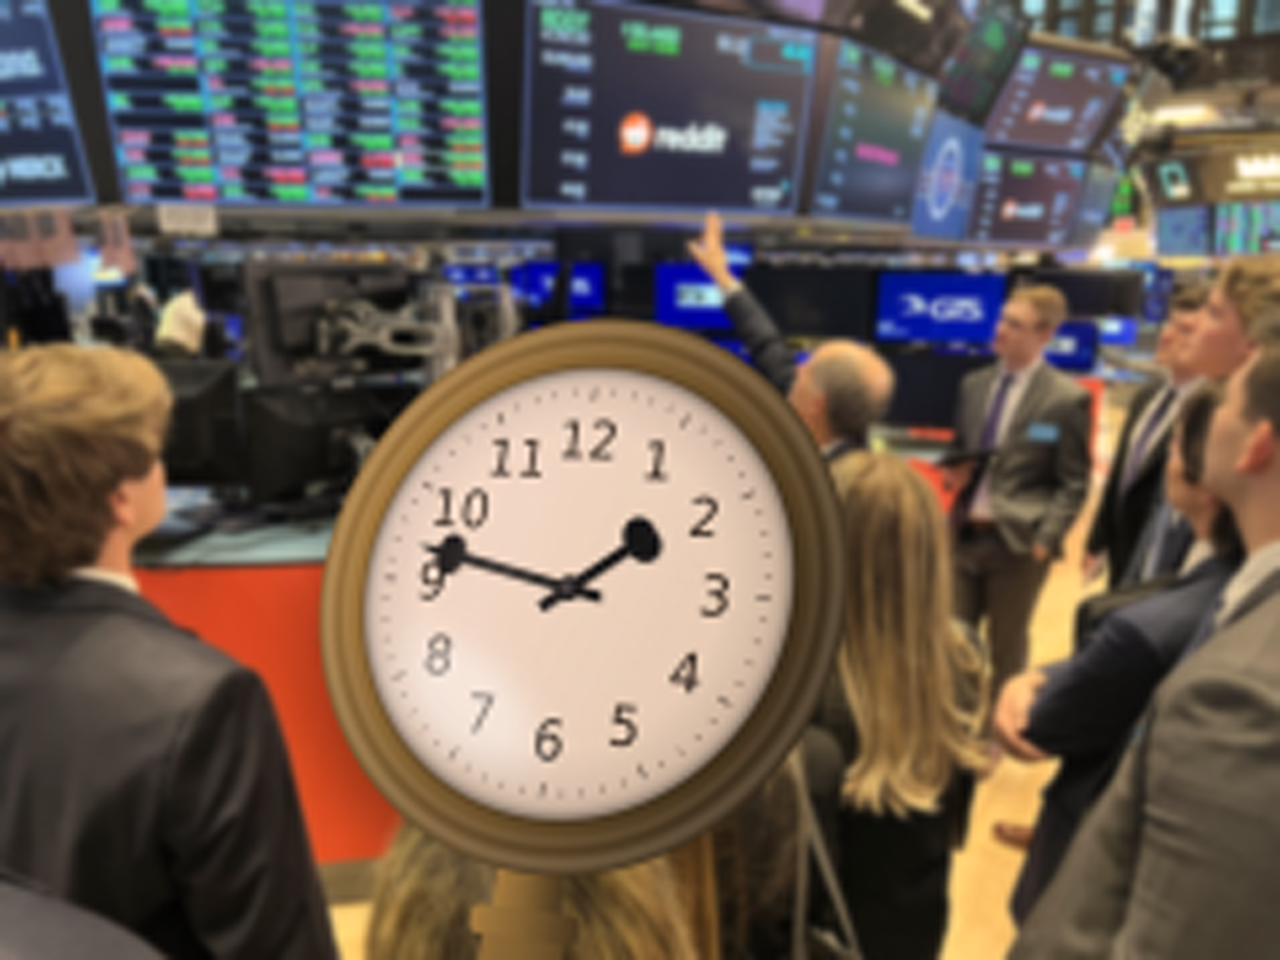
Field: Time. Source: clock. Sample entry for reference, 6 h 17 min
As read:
1 h 47 min
